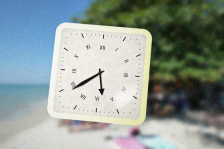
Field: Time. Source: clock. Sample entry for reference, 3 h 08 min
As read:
5 h 39 min
